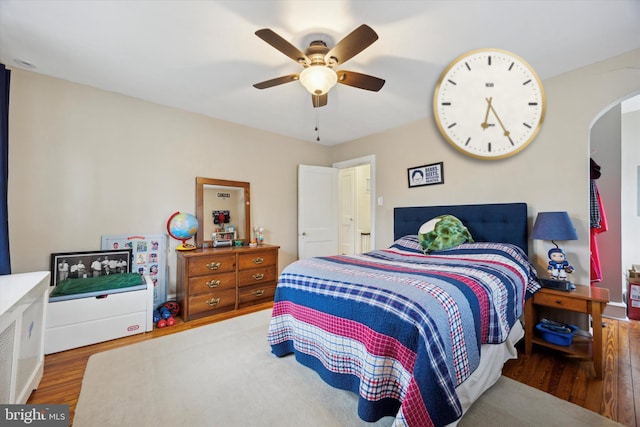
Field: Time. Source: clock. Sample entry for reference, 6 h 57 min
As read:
6 h 25 min
